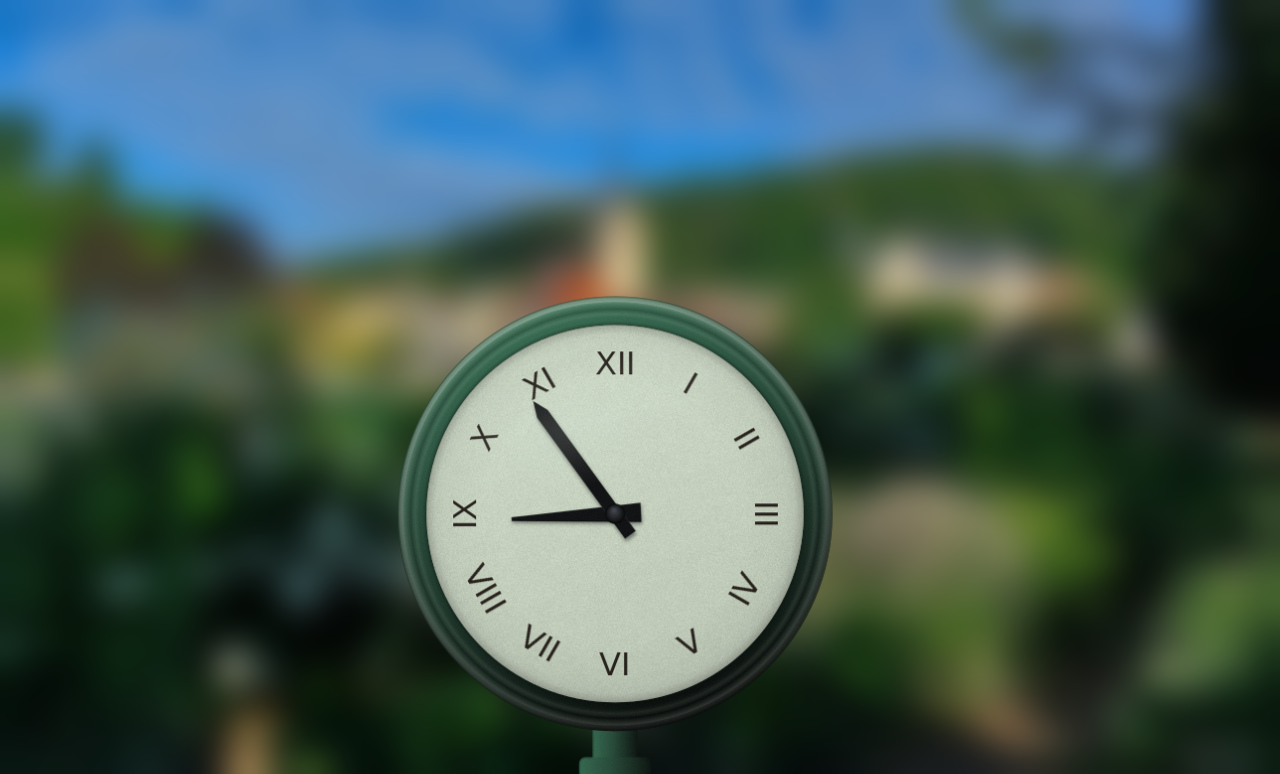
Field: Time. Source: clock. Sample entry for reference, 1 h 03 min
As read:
8 h 54 min
